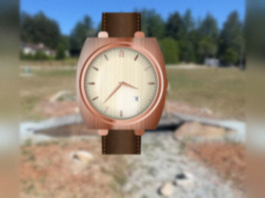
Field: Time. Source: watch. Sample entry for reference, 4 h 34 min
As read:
3 h 37 min
